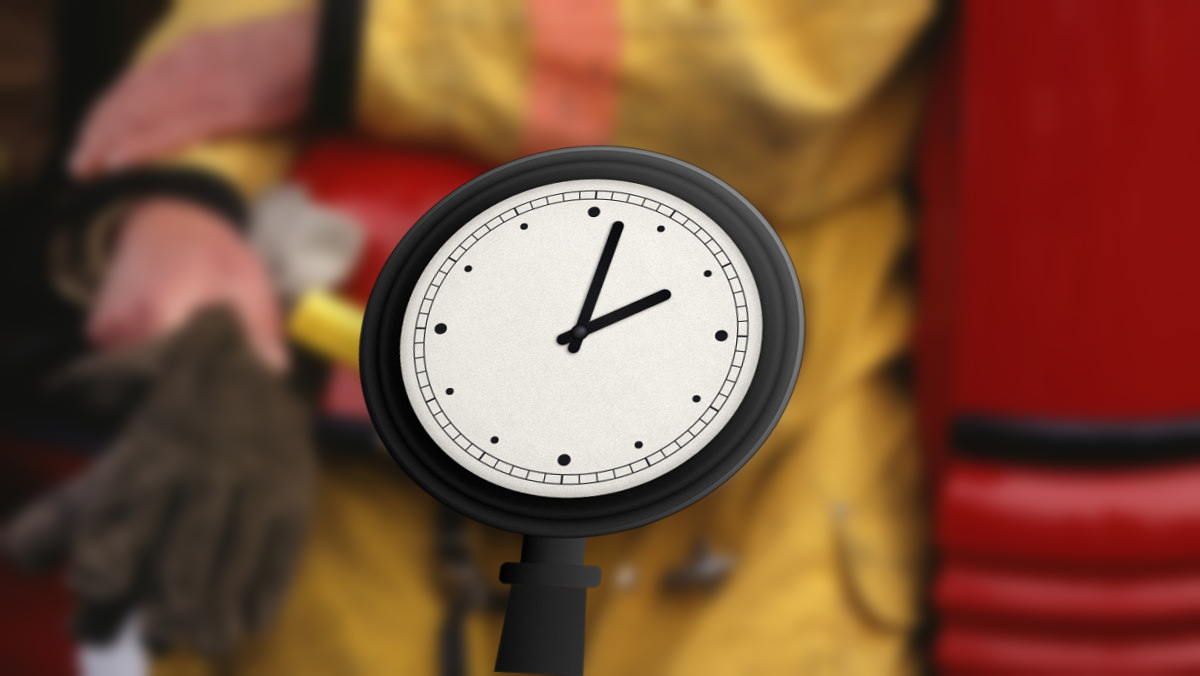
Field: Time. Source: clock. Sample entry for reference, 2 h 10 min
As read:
2 h 02 min
